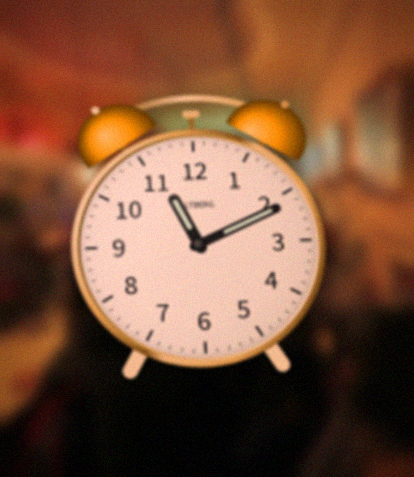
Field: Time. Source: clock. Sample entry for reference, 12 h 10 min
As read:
11 h 11 min
